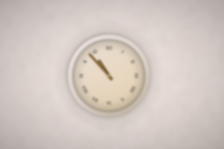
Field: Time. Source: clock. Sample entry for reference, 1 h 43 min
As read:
10 h 53 min
